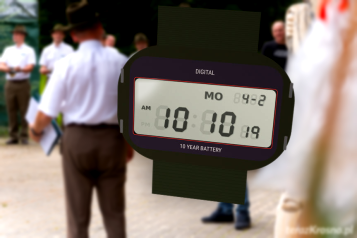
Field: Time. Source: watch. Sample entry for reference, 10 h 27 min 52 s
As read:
10 h 10 min 19 s
